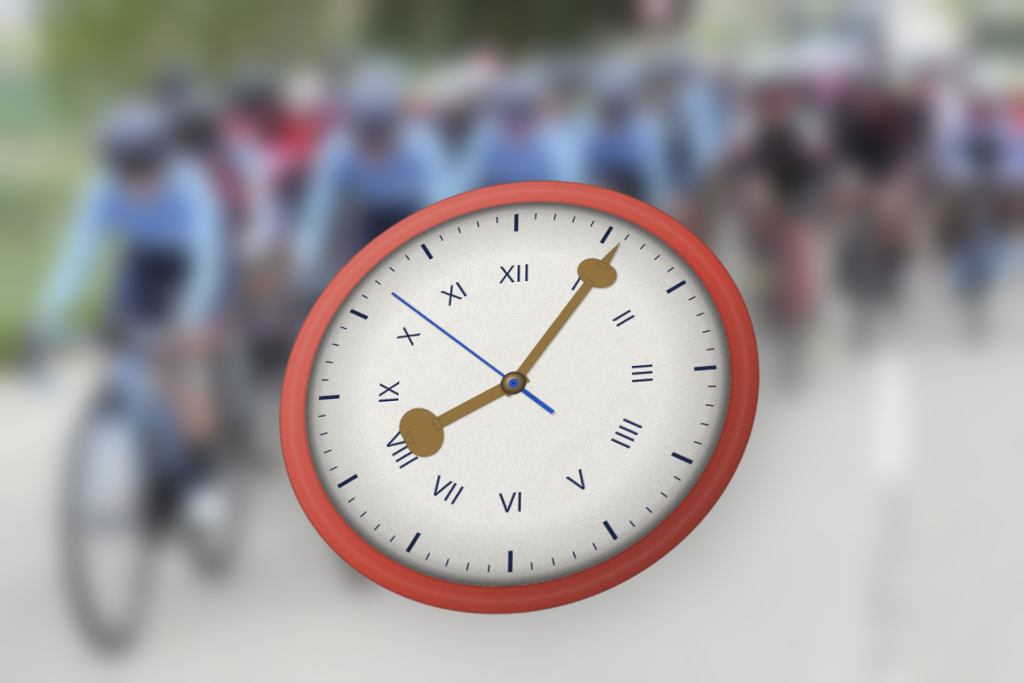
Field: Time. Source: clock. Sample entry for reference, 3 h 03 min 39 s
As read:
8 h 05 min 52 s
